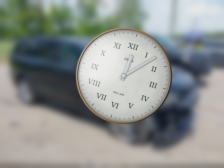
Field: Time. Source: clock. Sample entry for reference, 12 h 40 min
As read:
12 h 07 min
